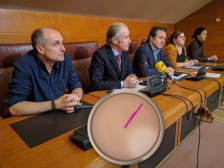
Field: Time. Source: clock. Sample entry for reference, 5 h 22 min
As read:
1 h 06 min
